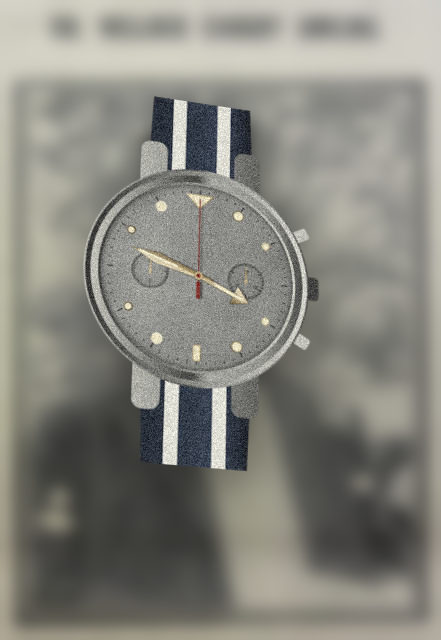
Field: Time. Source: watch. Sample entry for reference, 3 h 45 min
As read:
3 h 48 min
